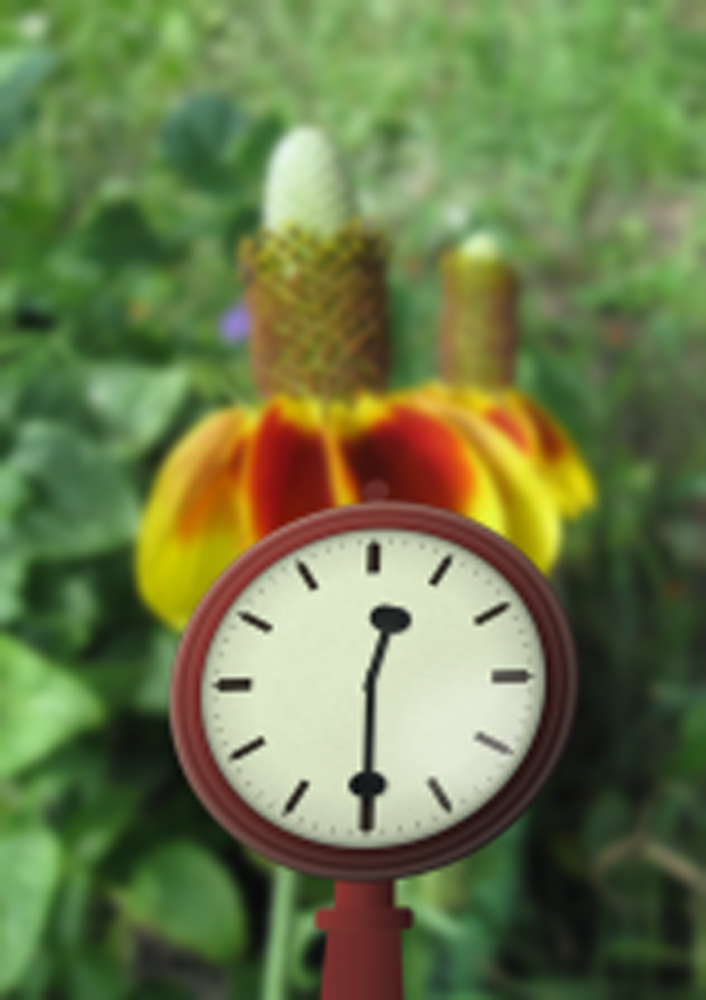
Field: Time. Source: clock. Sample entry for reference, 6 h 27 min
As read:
12 h 30 min
